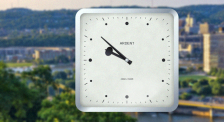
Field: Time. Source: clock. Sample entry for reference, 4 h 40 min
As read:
9 h 52 min
